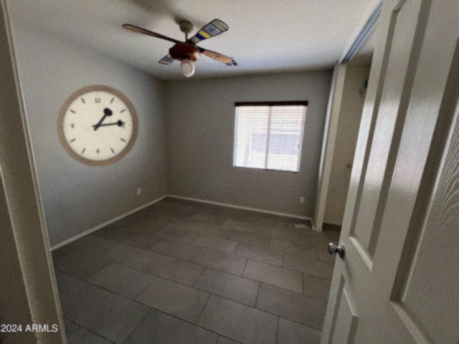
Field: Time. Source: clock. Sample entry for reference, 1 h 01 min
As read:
1 h 14 min
